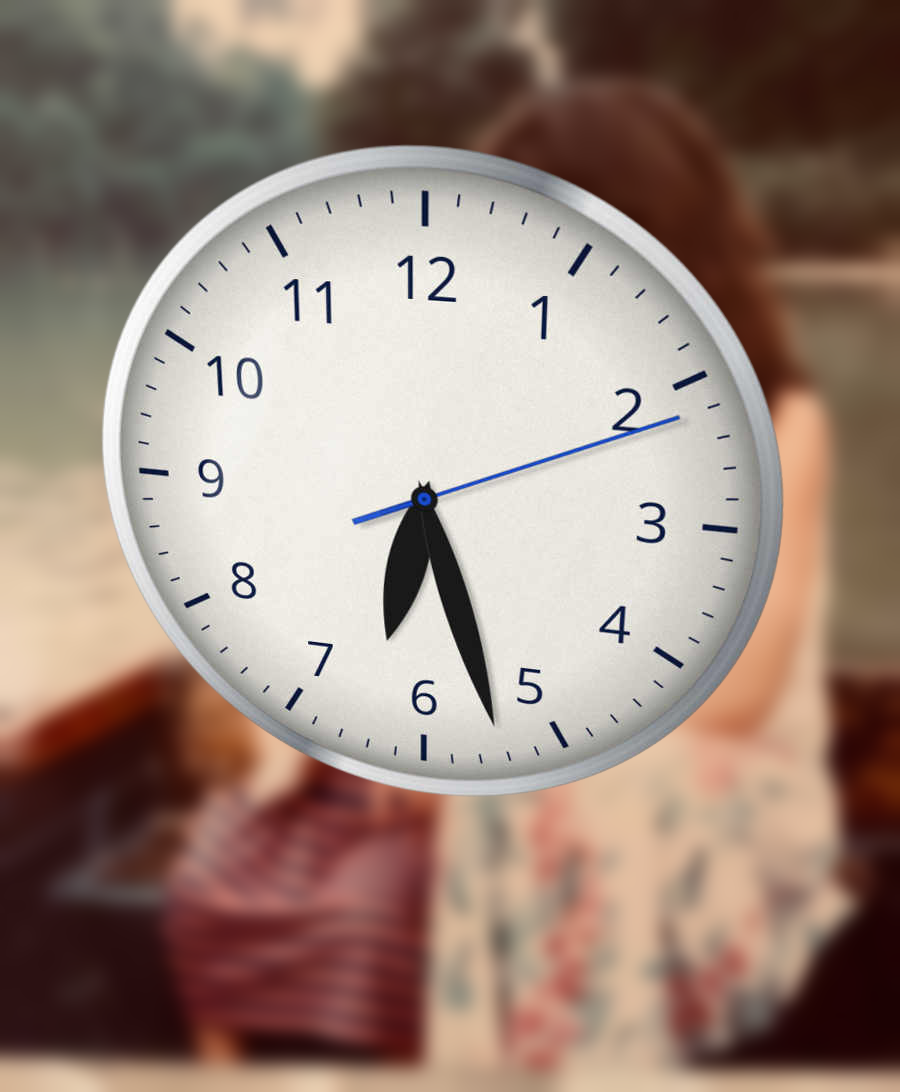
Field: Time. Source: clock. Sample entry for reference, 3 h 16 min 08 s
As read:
6 h 27 min 11 s
